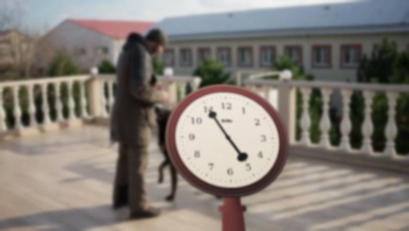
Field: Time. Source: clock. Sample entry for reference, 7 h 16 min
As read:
4 h 55 min
